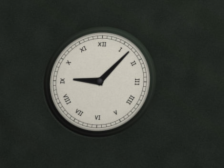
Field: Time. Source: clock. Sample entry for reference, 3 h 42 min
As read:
9 h 07 min
